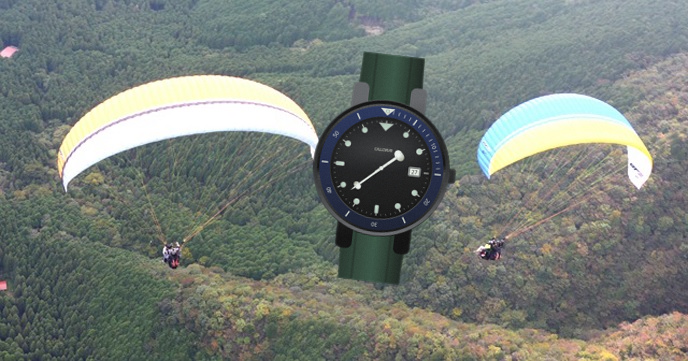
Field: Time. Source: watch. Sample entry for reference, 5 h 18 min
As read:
1 h 38 min
